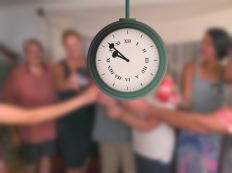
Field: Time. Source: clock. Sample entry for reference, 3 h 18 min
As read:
9 h 52 min
